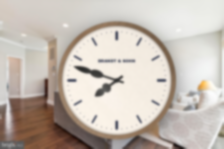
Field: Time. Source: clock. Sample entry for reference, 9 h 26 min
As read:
7 h 48 min
